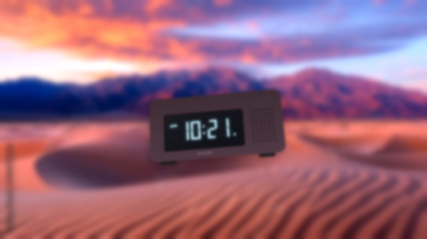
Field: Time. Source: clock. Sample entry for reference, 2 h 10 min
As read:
10 h 21 min
